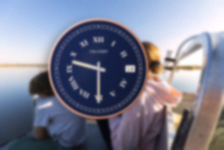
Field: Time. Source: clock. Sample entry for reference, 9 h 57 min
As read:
9 h 30 min
